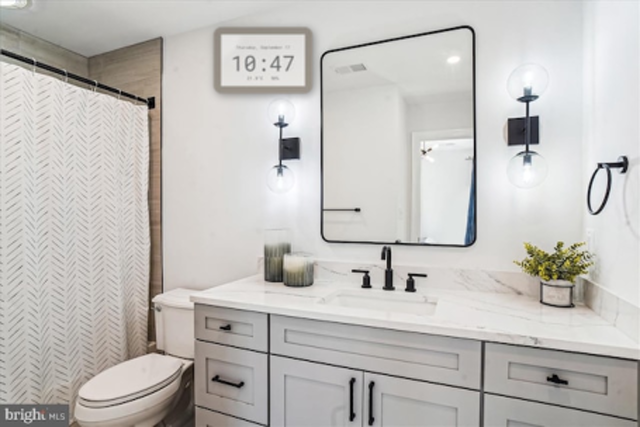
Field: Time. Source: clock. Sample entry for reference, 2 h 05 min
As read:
10 h 47 min
